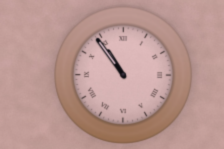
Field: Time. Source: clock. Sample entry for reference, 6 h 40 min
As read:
10 h 54 min
